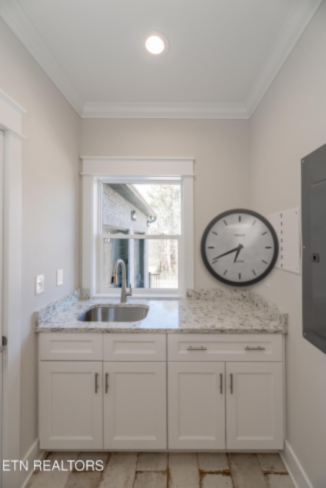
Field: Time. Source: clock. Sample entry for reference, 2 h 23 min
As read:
6 h 41 min
